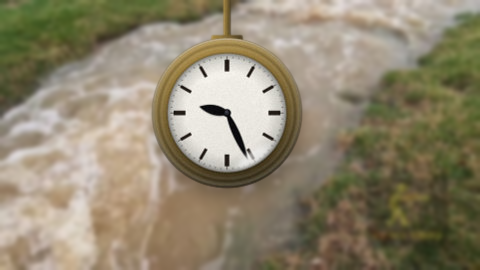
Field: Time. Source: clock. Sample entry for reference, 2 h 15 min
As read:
9 h 26 min
